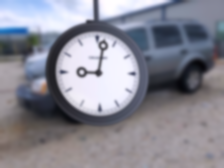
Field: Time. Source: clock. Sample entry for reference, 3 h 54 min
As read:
9 h 02 min
